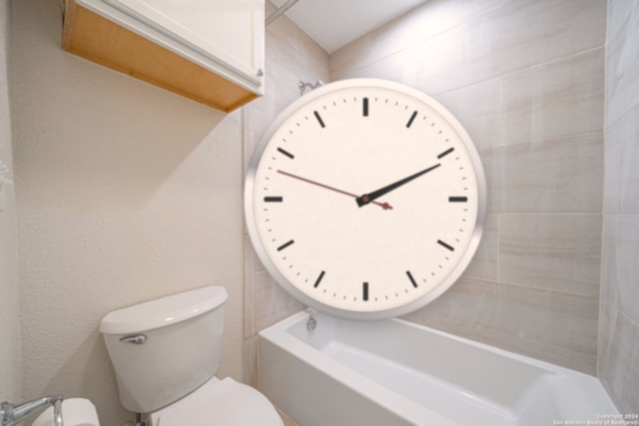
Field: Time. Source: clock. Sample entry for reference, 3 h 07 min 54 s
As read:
2 h 10 min 48 s
